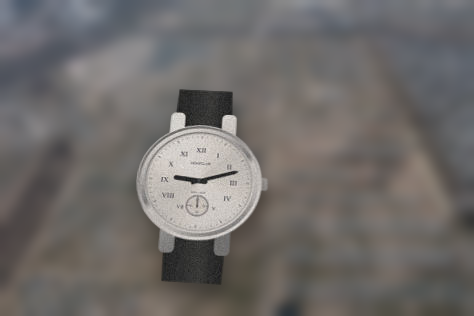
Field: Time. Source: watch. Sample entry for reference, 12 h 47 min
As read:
9 h 12 min
